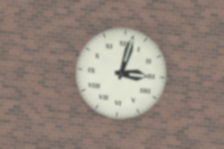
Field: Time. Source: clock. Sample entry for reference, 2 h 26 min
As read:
3 h 02 min
